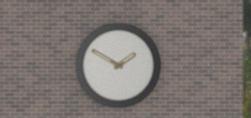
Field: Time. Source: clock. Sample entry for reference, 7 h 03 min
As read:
1 h 50 min
